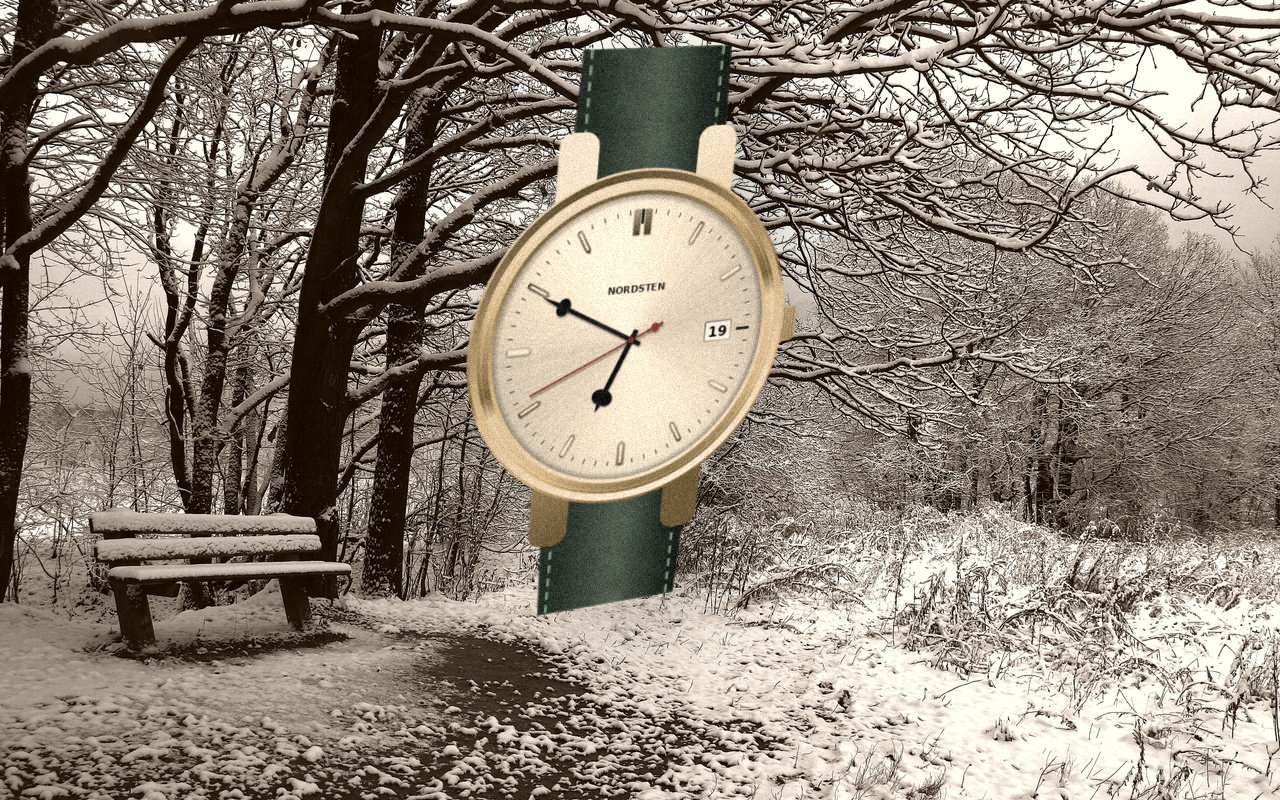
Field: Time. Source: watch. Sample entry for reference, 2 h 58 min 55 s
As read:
6 h 49 min 41 s
